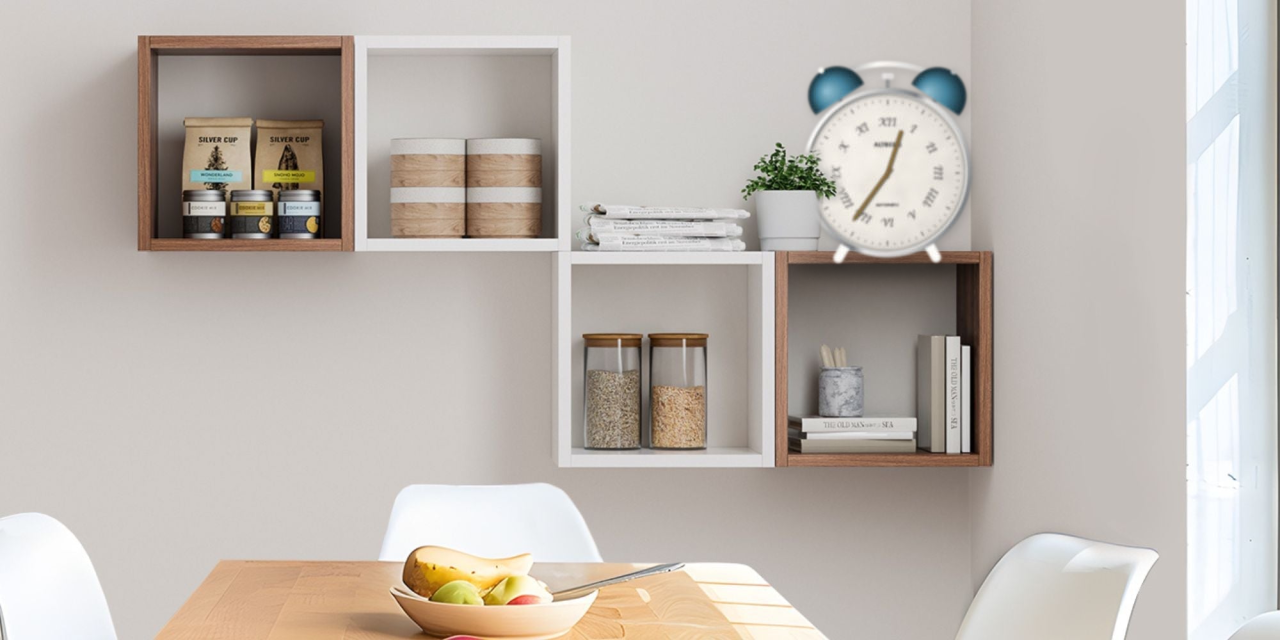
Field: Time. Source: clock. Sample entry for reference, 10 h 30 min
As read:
12 h 36 min
